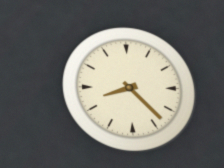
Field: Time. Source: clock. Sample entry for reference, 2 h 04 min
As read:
8 h 23 min
